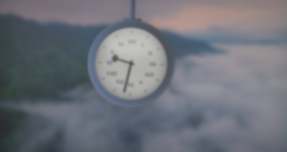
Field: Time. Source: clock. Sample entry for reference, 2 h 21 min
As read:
9 h 32 min
